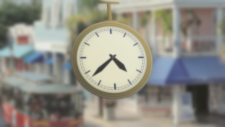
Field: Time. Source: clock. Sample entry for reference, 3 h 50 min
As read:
4 h 38 min
